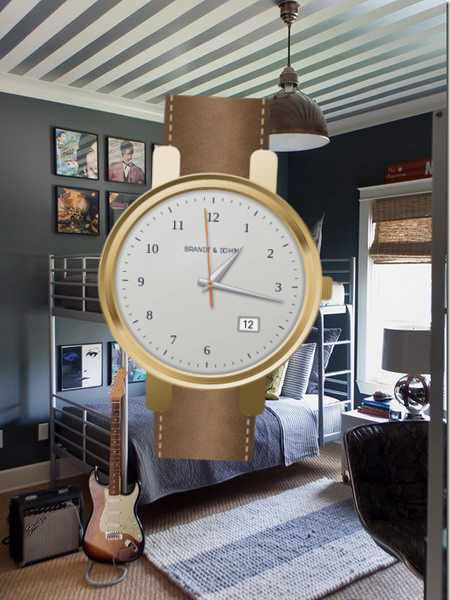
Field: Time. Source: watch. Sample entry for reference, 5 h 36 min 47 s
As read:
1 h 16 min 59 s
